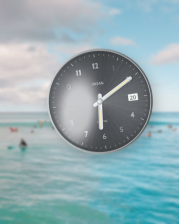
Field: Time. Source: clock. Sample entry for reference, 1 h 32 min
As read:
6 h 10 min
